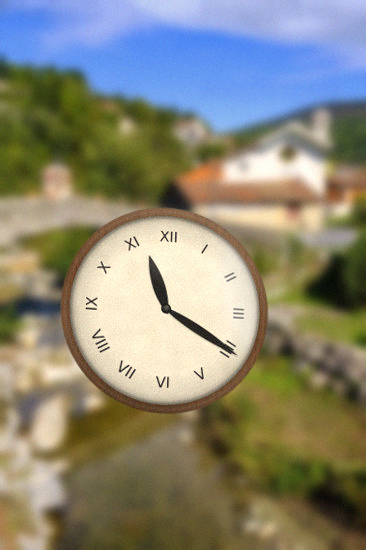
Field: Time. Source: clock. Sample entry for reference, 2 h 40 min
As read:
11 h 20 min
